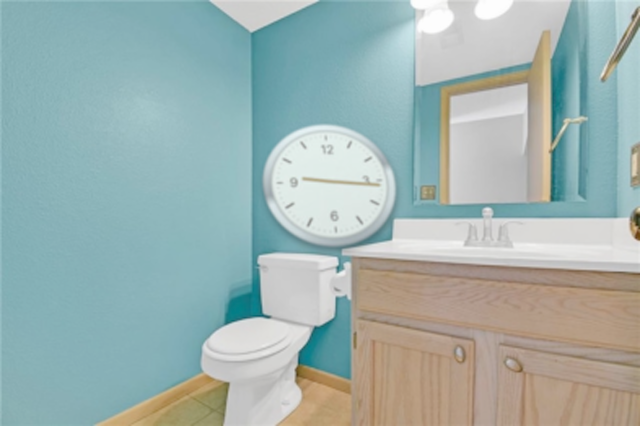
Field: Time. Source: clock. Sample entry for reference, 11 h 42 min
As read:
9 h 16 min
